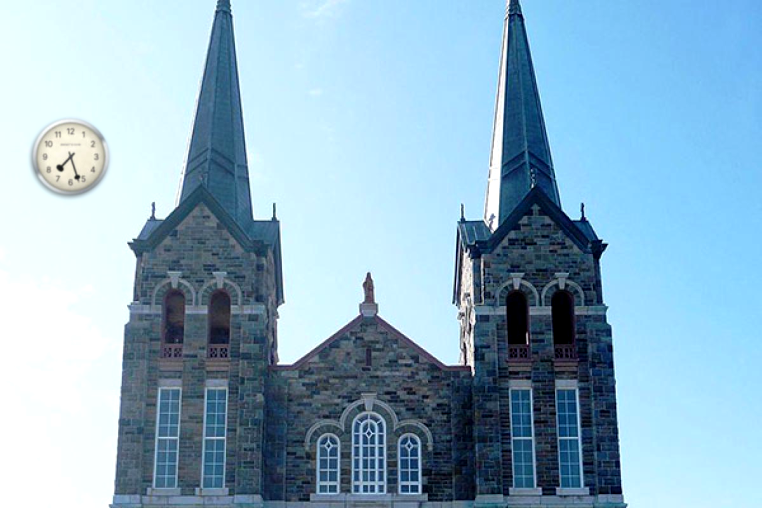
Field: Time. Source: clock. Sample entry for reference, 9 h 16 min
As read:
7 h 27 min
